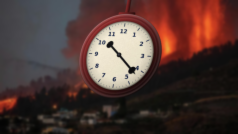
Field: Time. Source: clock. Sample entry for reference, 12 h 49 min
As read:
10 h 22 min
